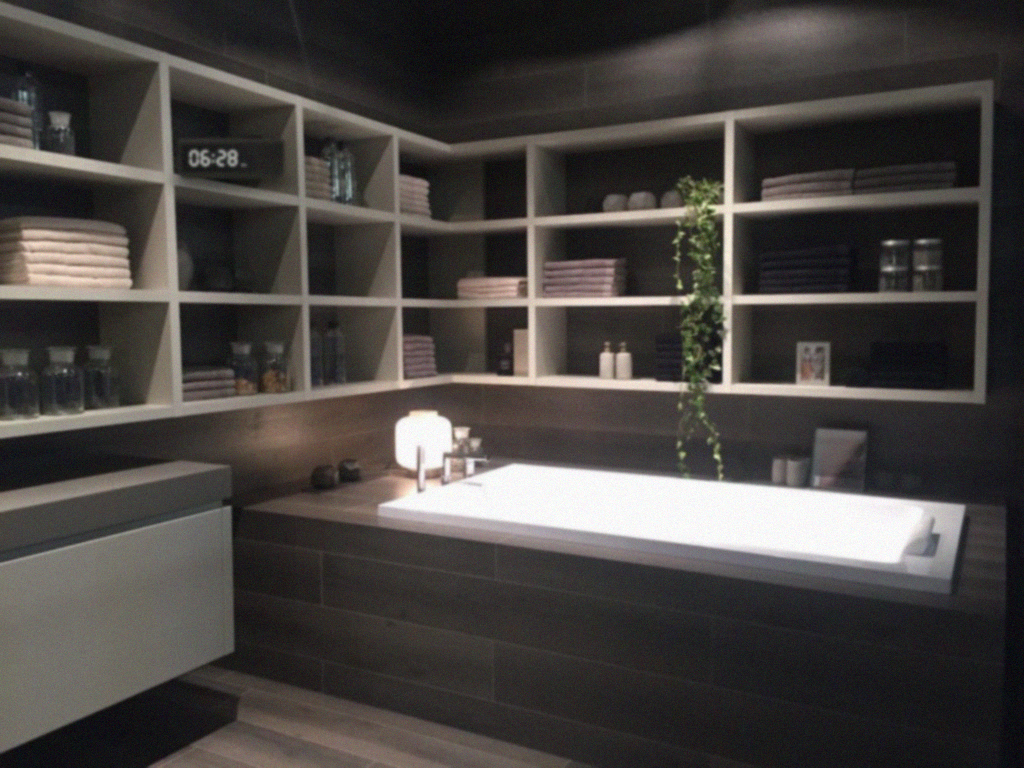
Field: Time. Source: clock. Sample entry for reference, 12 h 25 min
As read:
6 h 28 min
